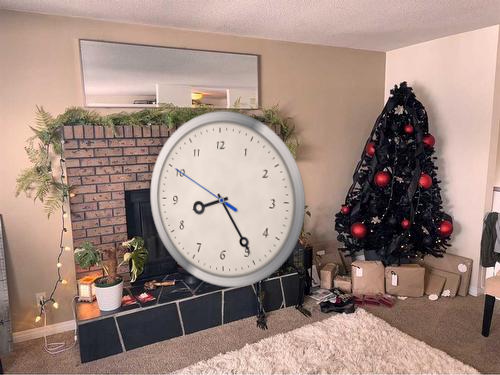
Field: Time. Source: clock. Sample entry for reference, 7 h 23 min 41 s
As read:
8 h 24 min 50 s
